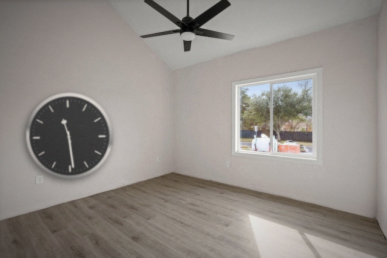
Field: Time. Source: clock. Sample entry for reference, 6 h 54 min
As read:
11 h 29 min
